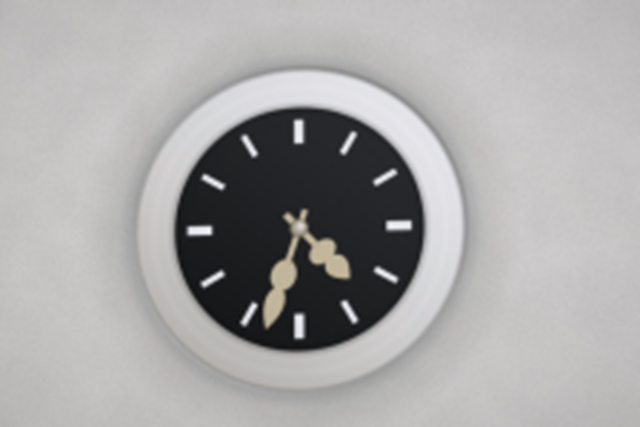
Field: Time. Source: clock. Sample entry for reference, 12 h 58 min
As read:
4 h 33 min
